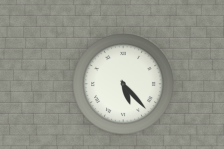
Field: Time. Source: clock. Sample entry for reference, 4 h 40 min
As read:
5 h 23 min
